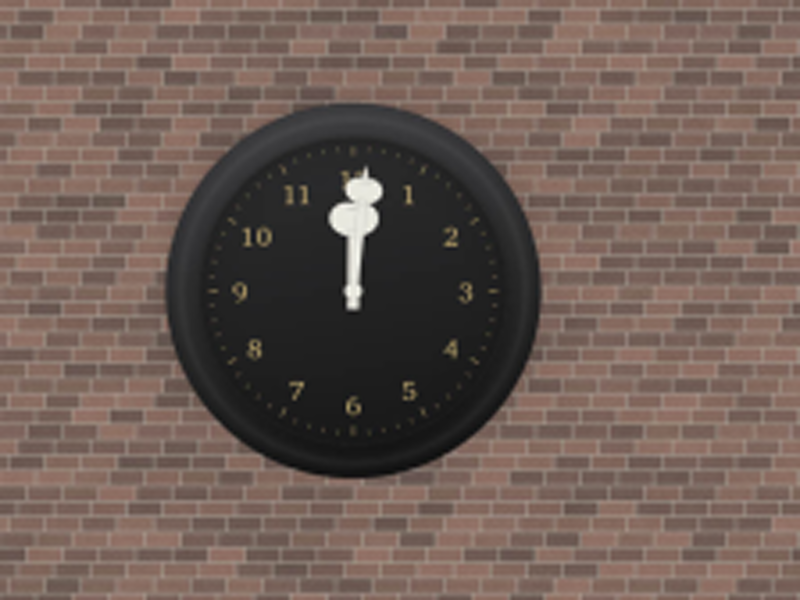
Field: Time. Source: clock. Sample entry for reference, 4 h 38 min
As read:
12 h 01 min
